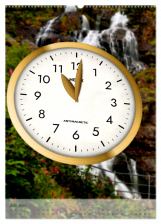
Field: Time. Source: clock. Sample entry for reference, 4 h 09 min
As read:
11 h 01 min
